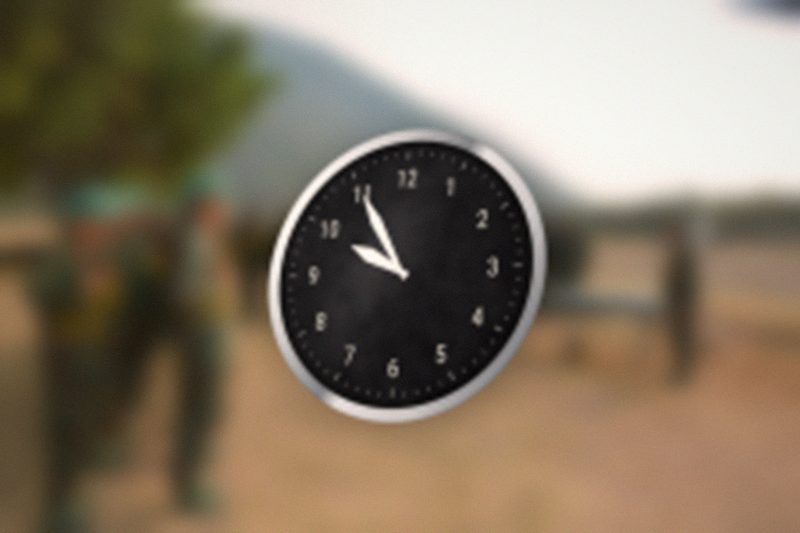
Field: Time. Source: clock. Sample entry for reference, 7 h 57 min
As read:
9 h 55 min
